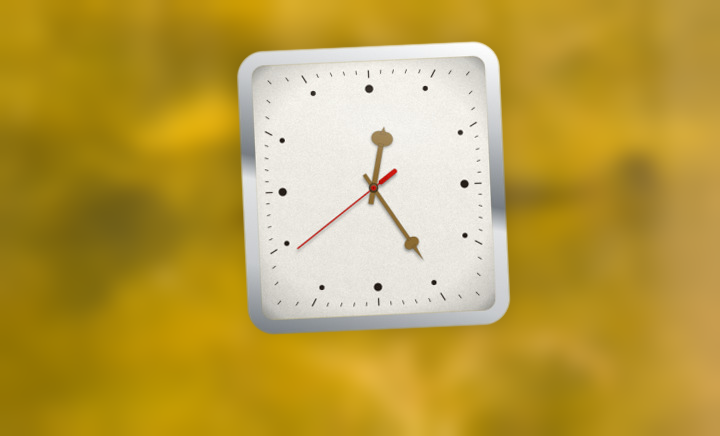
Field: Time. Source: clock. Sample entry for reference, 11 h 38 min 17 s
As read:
12 h 24 min 39 s
